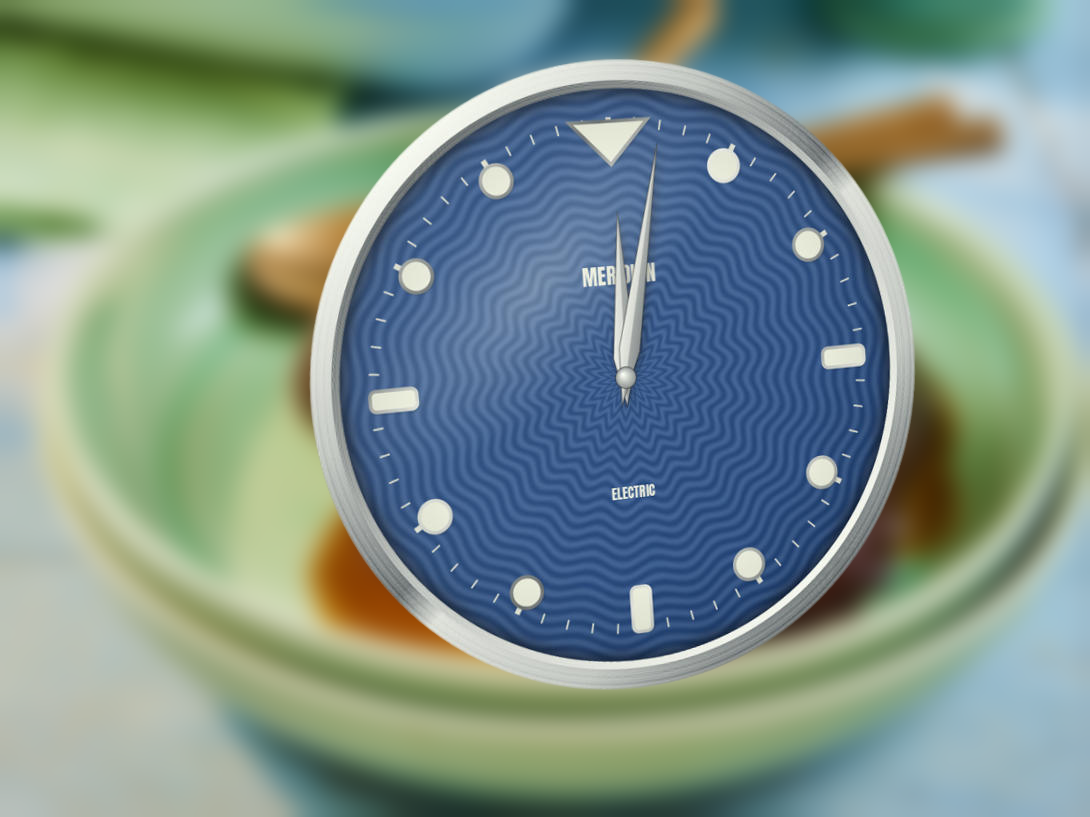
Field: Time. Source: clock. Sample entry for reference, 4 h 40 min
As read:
12 h 02 min
